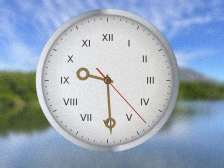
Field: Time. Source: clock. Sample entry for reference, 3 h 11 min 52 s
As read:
9 h 29 min 23 s
